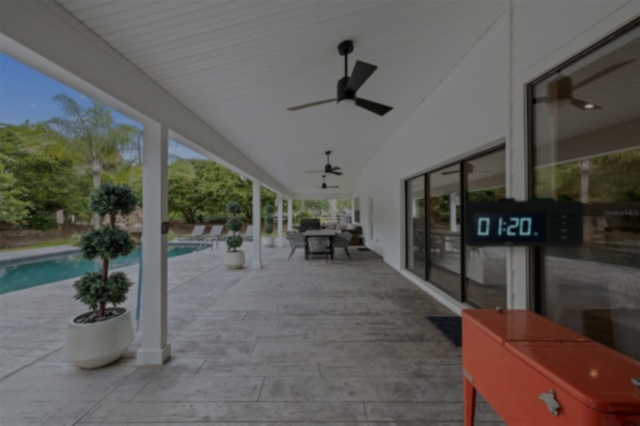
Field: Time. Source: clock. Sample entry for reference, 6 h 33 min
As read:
1 h 20 min
